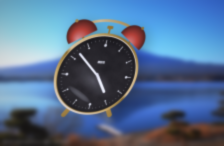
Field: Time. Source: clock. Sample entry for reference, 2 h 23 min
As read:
4 h 52 min
